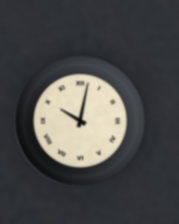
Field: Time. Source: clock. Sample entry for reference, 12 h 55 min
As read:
10 h 02 min
